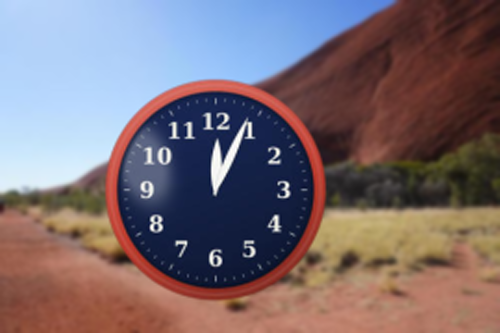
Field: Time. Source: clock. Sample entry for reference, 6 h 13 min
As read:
12 h 04 min
